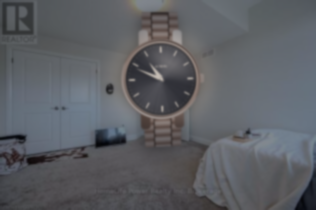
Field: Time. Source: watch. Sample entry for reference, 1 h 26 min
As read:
10 h 49 min
